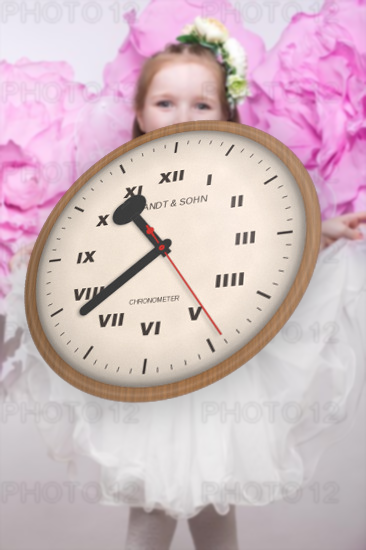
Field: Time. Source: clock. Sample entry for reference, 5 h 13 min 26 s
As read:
10 h 38 min 24 s
